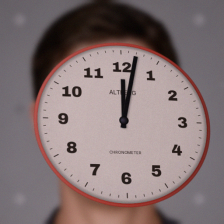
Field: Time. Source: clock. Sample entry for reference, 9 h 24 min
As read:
12 h 02 min
